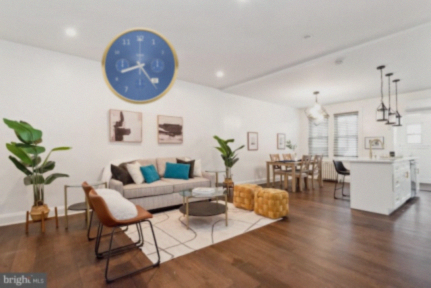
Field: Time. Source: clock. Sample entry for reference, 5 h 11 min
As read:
8 h 24 min
